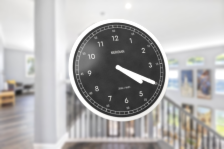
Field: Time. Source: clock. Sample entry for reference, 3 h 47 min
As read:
4 h 20 min
